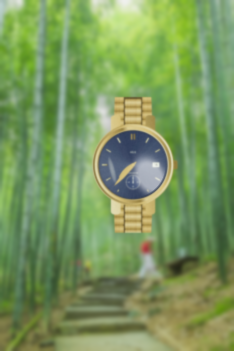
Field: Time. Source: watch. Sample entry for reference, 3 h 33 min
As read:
7 h 37 min
